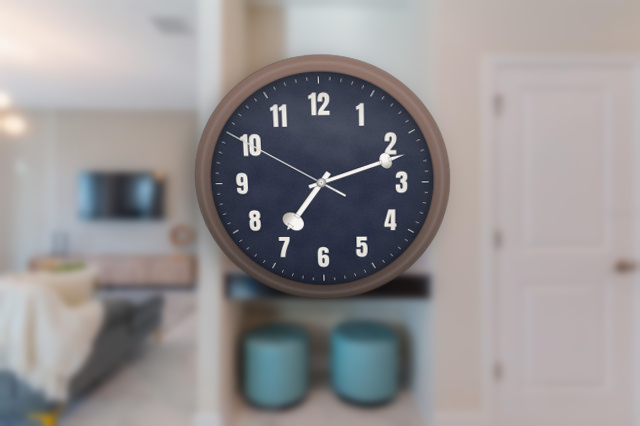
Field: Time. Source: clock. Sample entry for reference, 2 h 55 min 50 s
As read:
7 h 11 min 50 s
